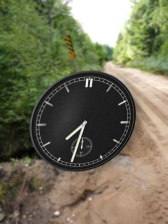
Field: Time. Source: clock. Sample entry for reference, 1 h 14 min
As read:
7 h 32 min
